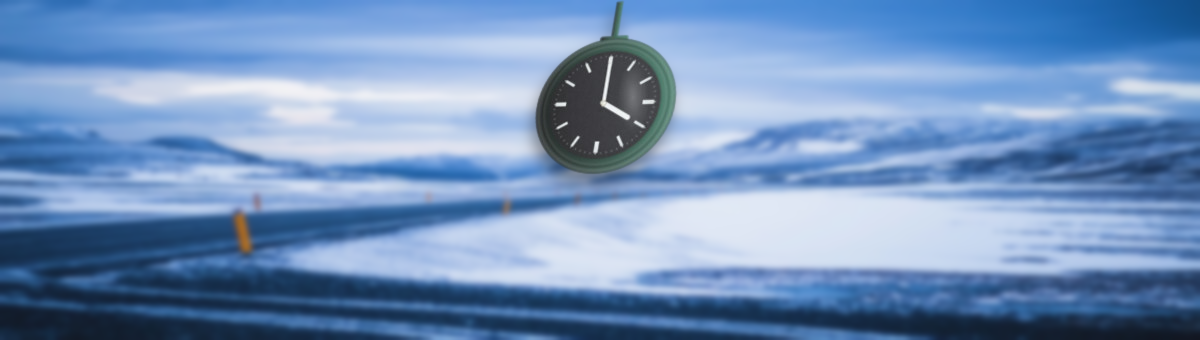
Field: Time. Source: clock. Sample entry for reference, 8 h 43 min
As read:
4 h 00 min
